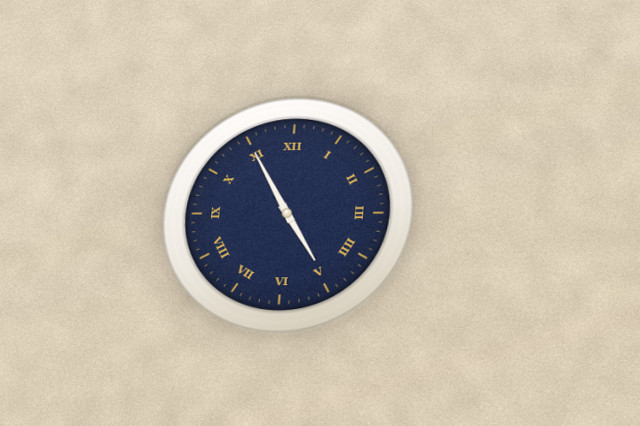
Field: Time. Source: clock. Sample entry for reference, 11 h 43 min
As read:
4 h 55 min
